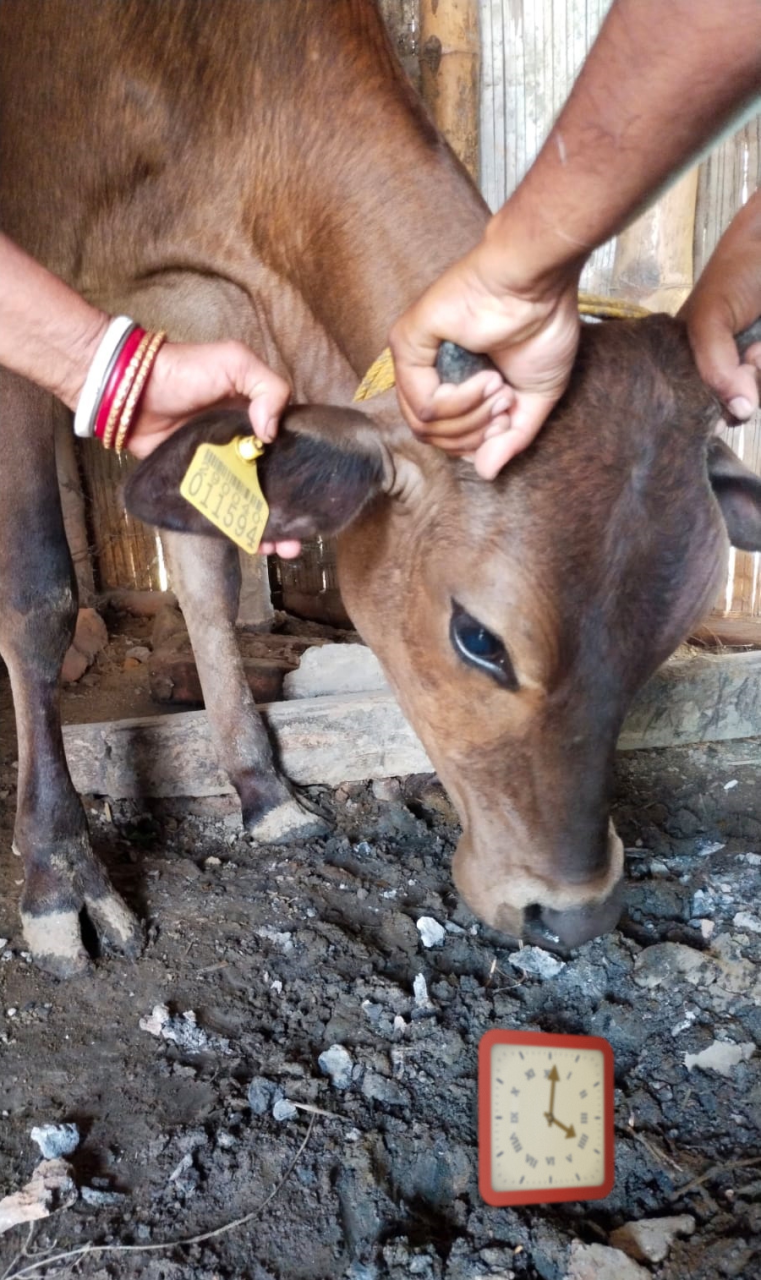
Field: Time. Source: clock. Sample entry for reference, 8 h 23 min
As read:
4 h 01 min
